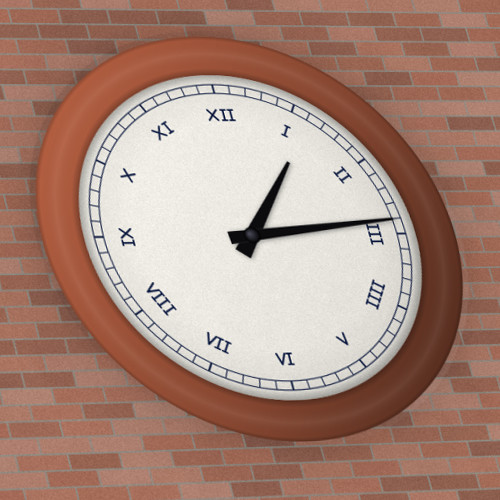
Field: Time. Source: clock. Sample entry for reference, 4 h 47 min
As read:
1 h 14 min
